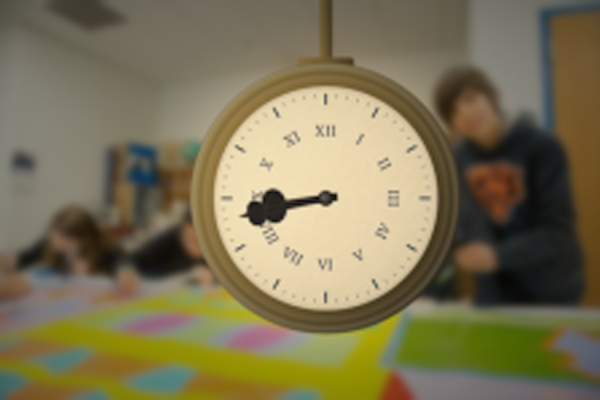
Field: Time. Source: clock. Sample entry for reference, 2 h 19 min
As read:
8 h 43 min
